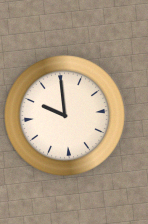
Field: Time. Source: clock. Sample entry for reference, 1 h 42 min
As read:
10 h 00 min
